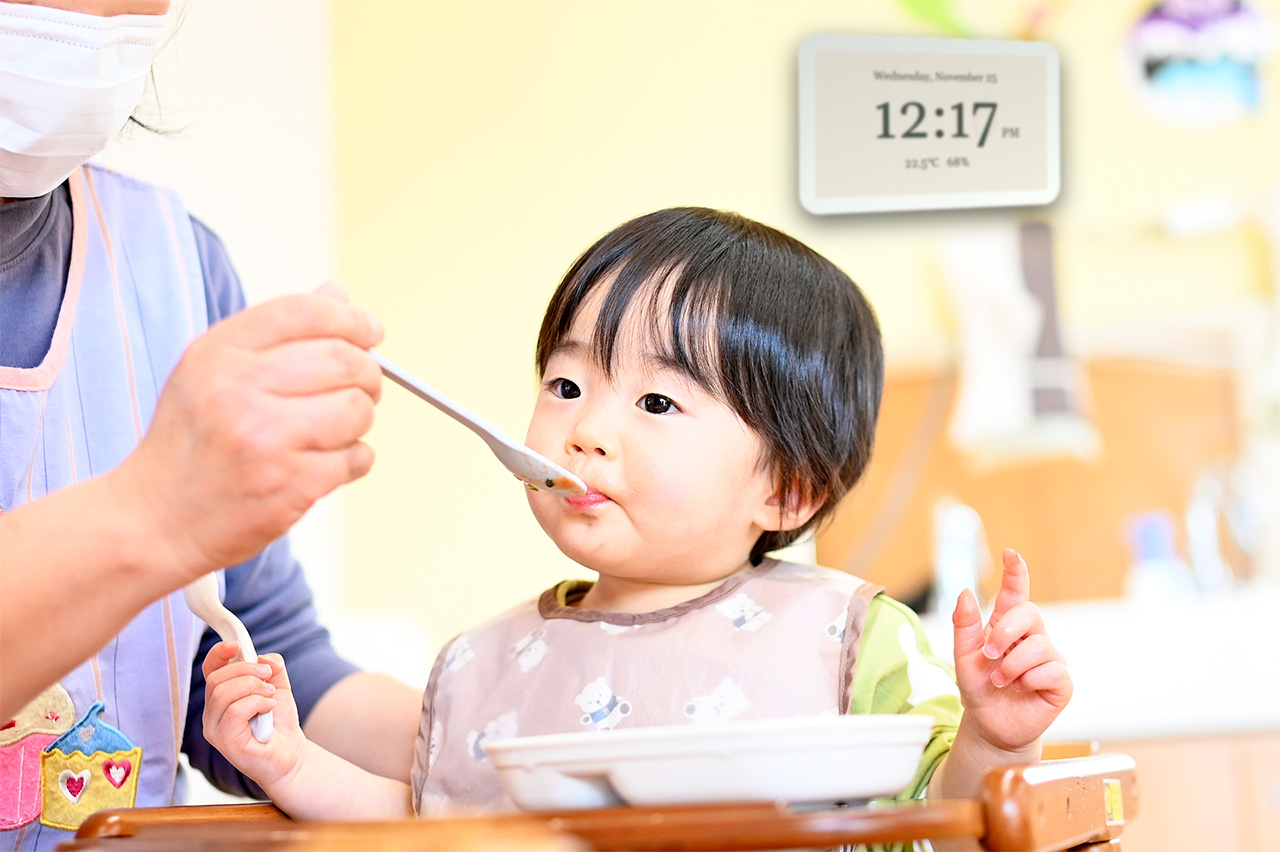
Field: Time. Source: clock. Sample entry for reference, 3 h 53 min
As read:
12 h 17 min
